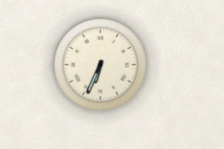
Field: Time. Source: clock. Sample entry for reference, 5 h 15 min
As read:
6 h 34 min
